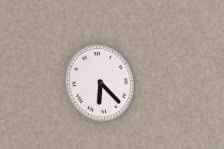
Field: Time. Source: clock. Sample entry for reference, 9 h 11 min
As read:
6 h 23 min
